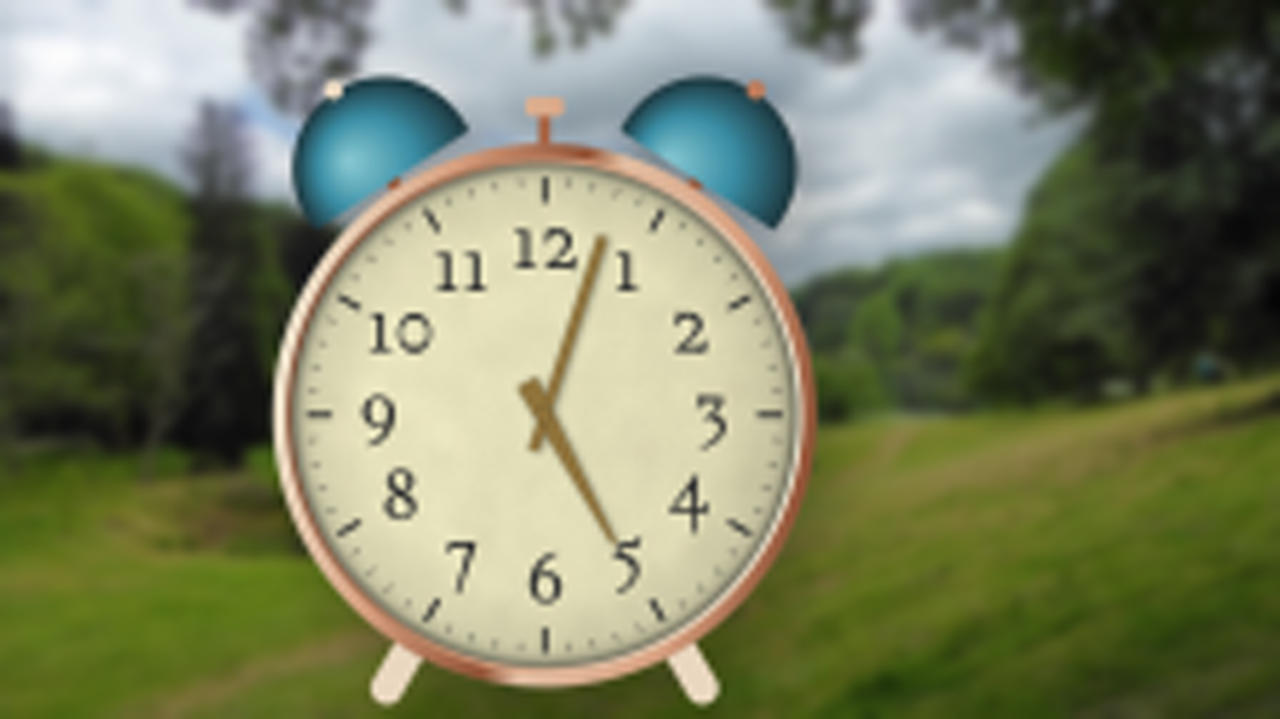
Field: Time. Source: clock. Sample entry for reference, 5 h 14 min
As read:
5 h 03 min
